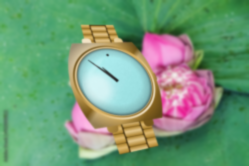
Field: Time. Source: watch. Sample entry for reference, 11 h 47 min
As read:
10 h 53 min
